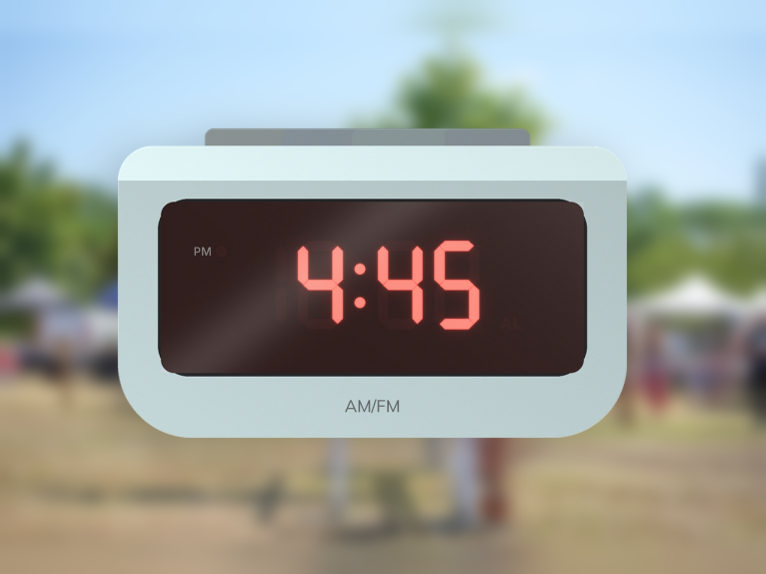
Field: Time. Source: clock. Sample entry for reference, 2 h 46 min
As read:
4 h 45 min
